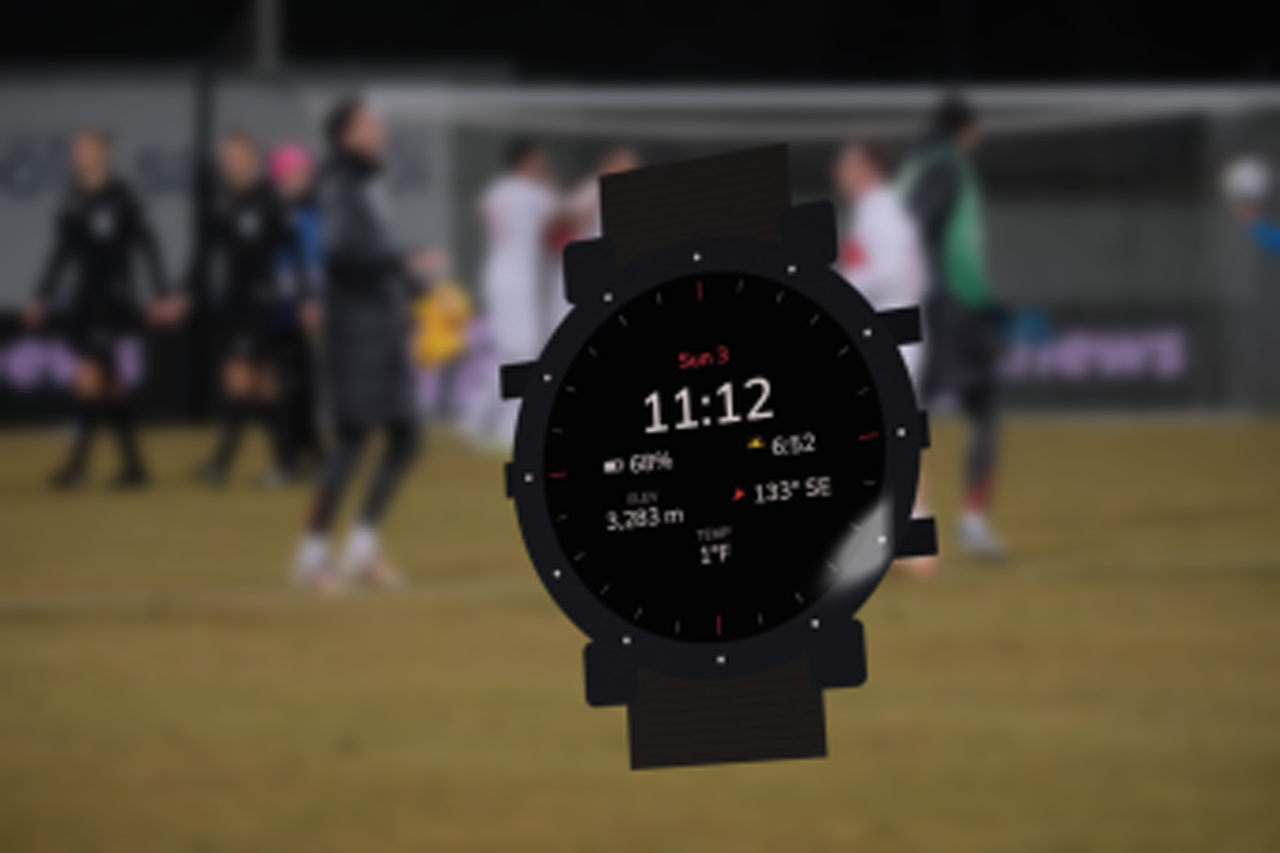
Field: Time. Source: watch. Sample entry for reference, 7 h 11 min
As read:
11 h 12 min
